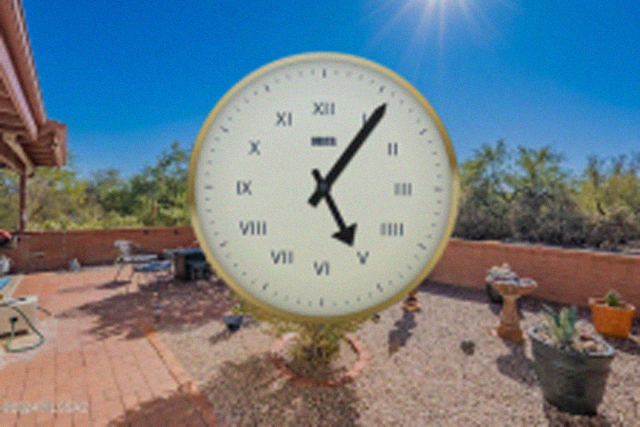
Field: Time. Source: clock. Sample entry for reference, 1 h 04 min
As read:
5 h 06 min
